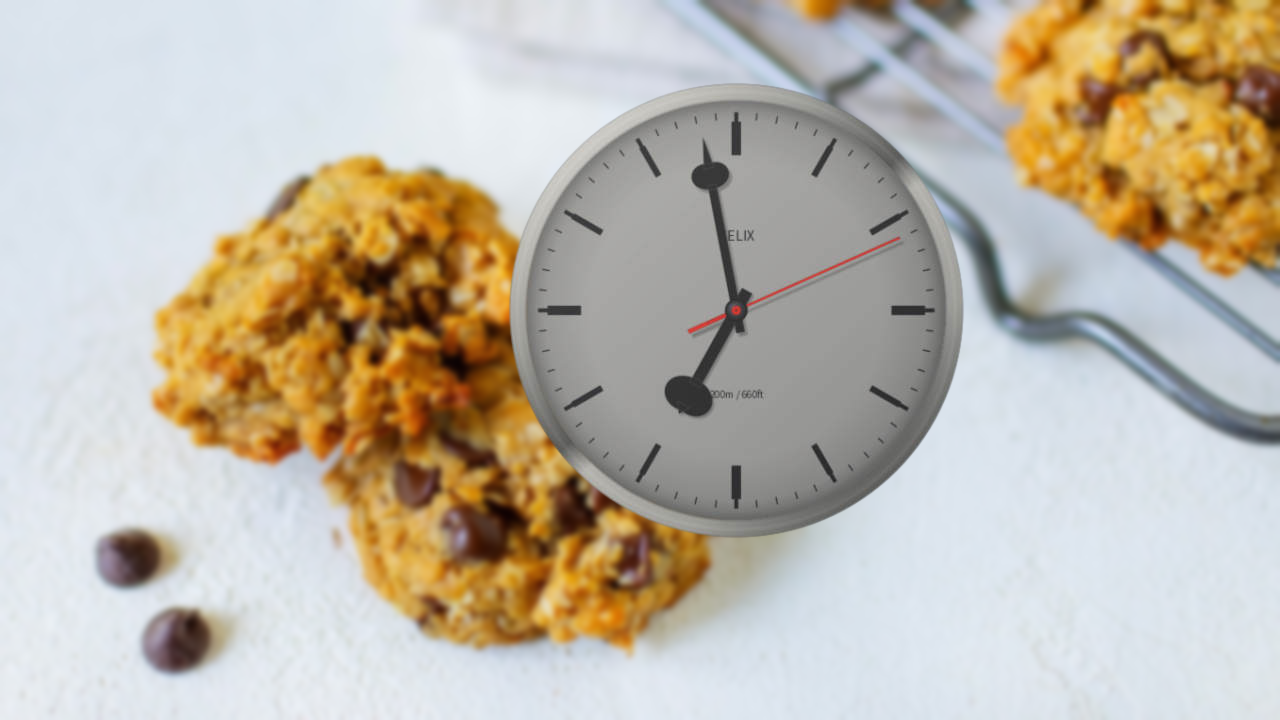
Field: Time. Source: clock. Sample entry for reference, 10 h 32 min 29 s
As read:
6 h 58 min 11 s
